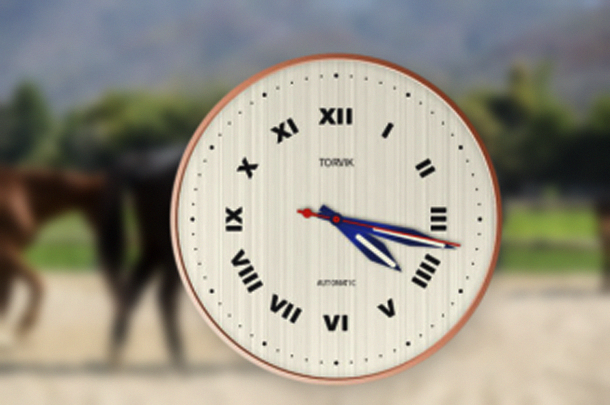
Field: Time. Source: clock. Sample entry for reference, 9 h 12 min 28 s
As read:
4 h 17 min 17 s
